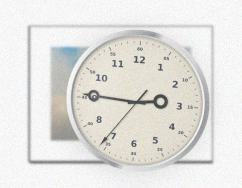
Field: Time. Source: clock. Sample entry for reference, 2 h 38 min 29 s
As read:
2 h 45 min 36 s
